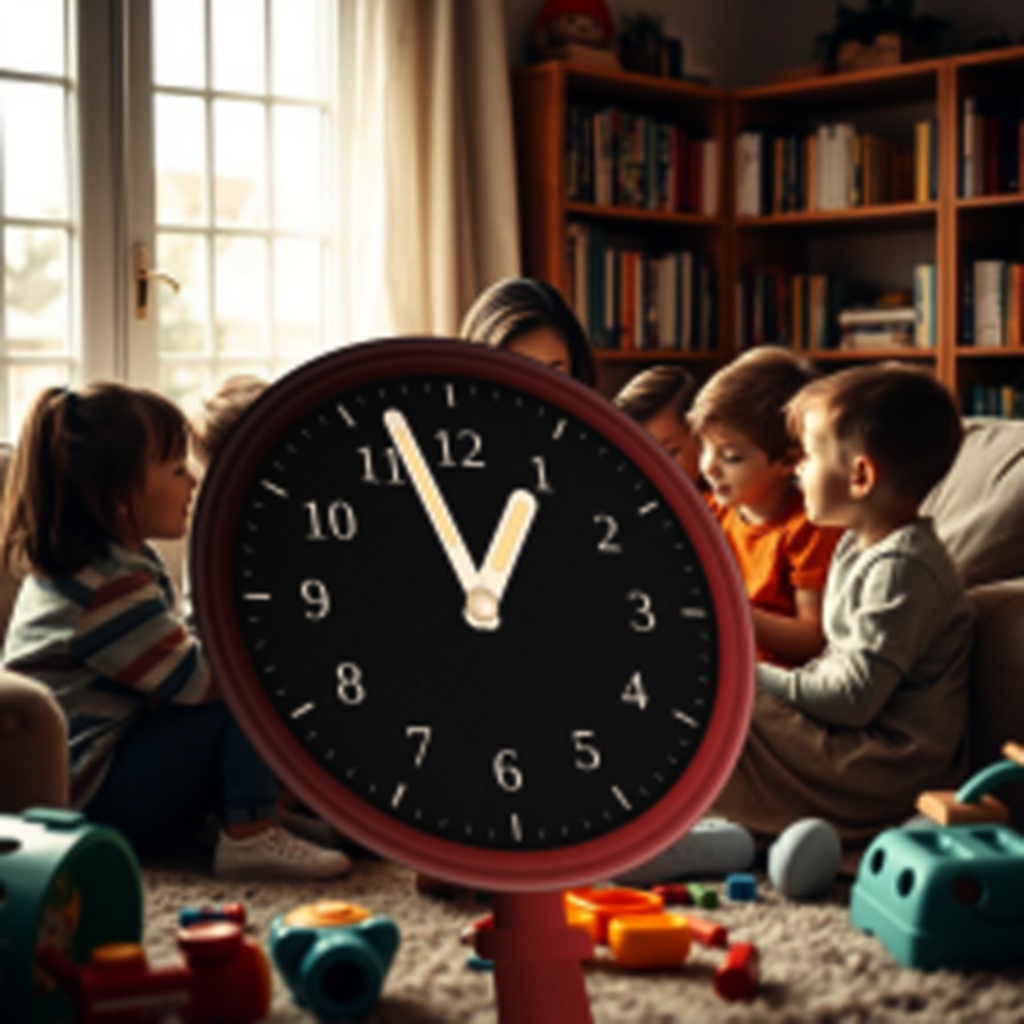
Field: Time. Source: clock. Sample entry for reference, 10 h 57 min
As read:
12 h 57 min
